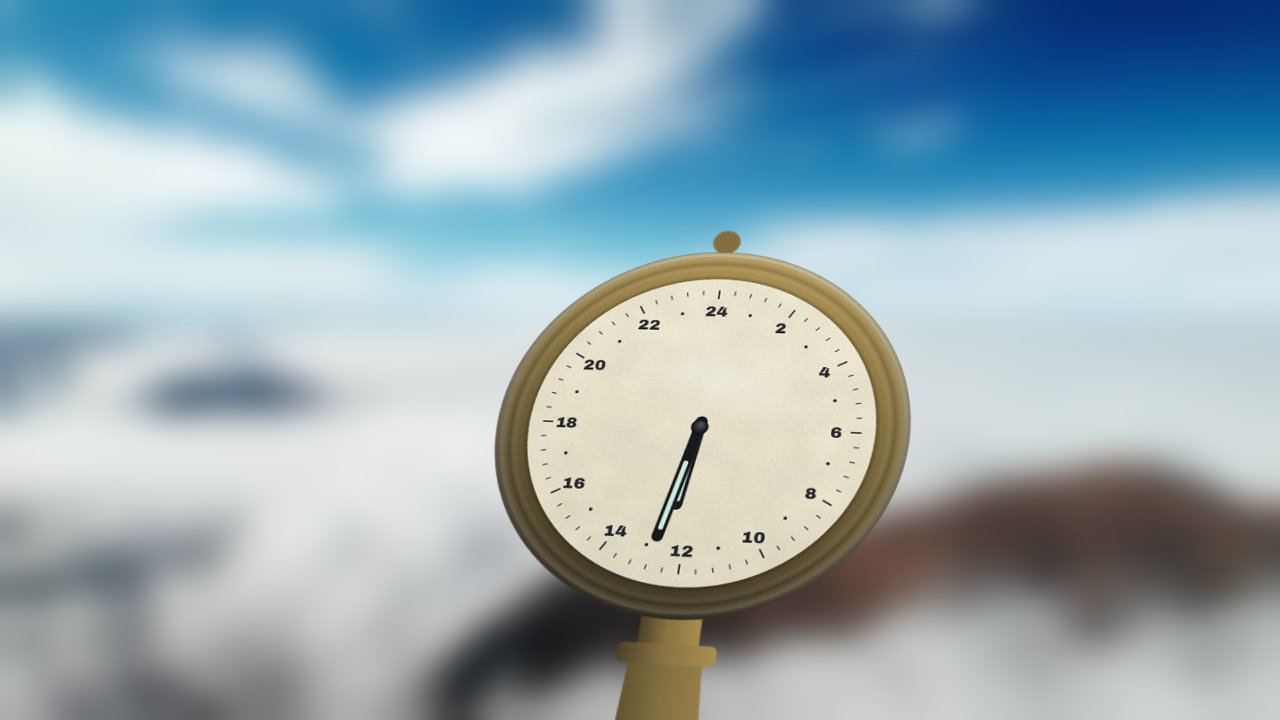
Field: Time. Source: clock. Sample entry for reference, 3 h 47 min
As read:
12 h 32 min
